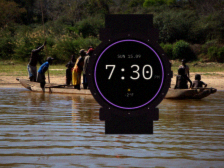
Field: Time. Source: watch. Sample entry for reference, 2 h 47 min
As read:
7 h 30 min
